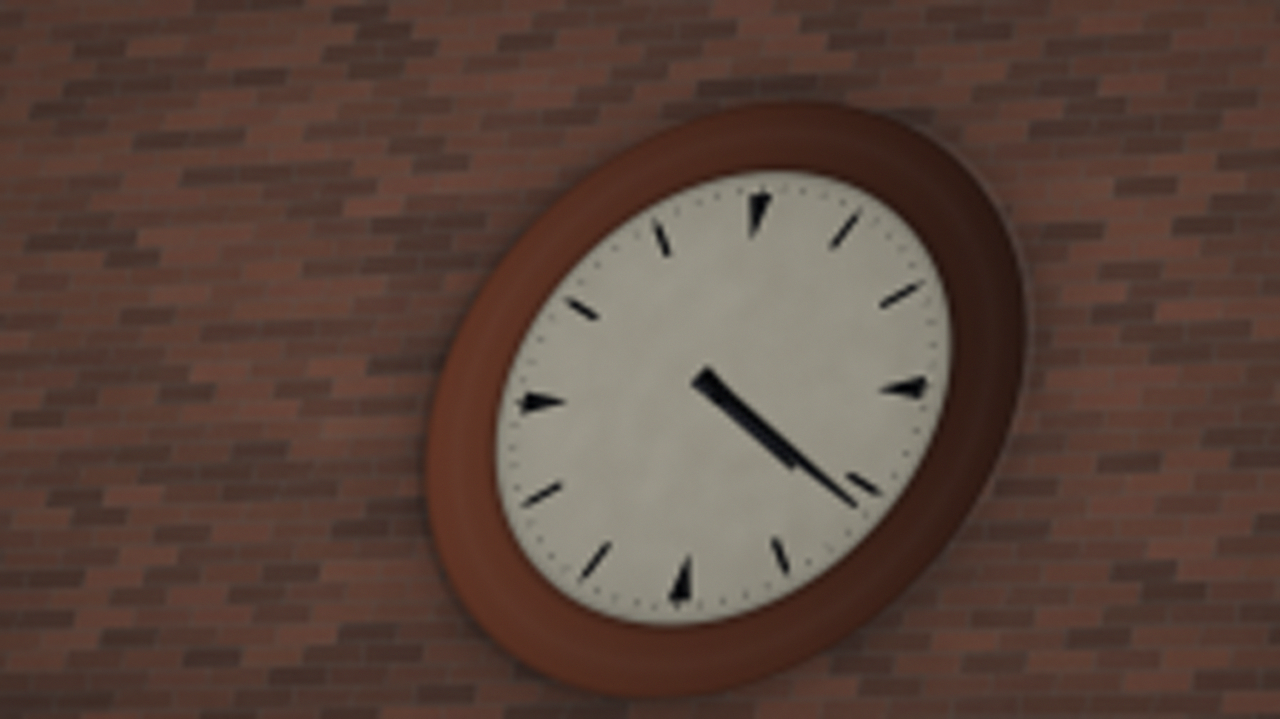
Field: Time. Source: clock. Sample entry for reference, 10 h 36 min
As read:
4 h 21 min
